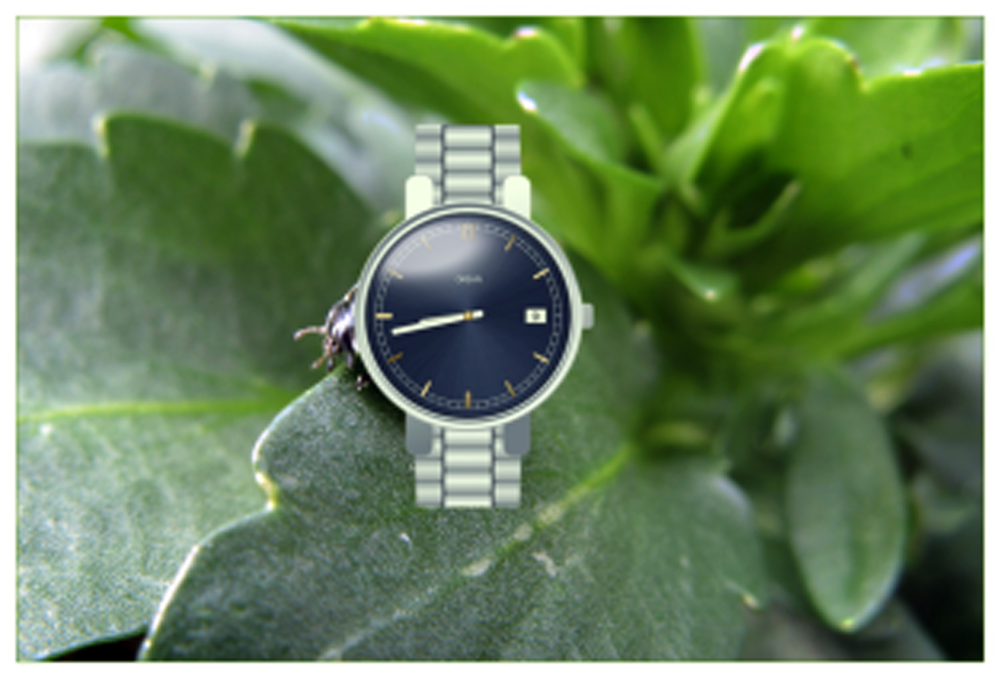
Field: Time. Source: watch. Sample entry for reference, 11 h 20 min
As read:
8 h 43 min
